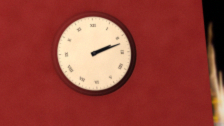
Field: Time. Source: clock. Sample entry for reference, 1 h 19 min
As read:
2 h 12 min
